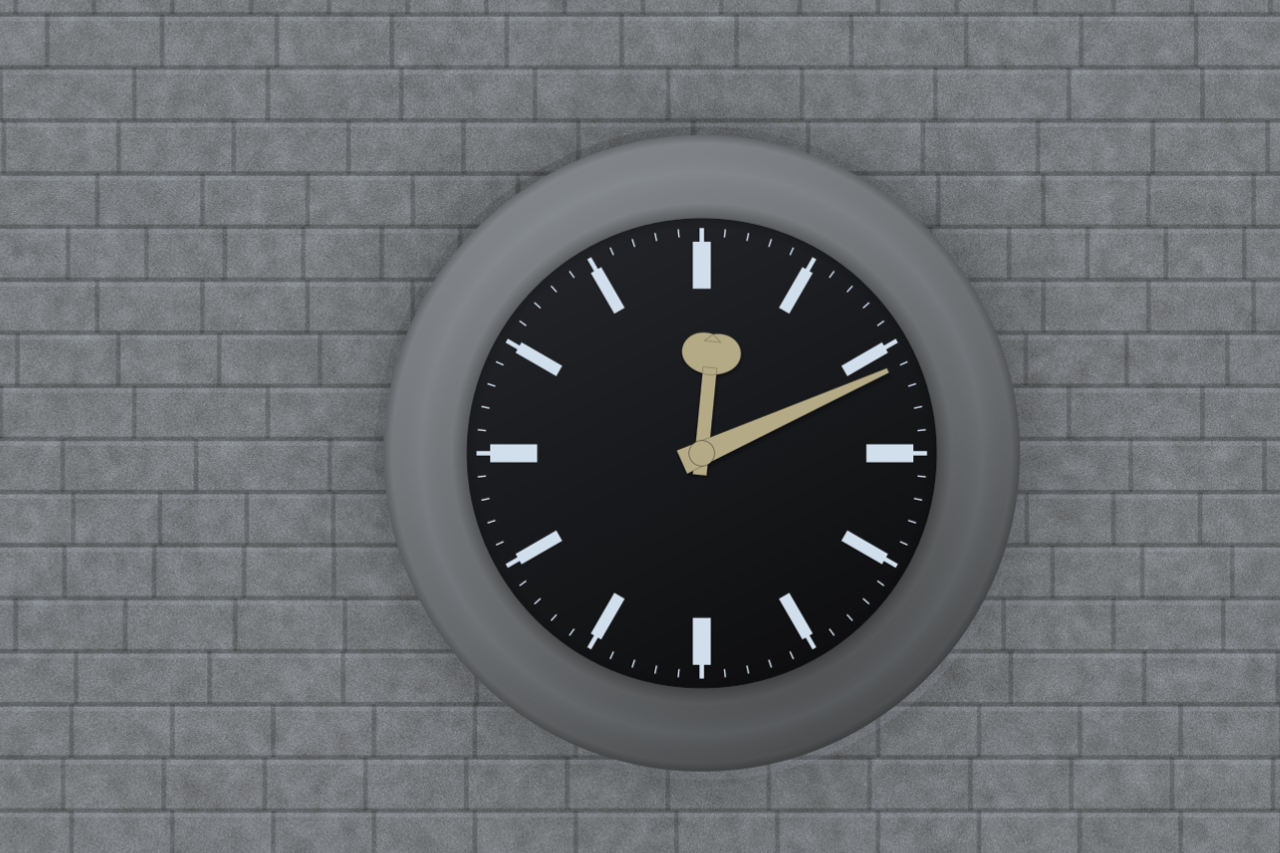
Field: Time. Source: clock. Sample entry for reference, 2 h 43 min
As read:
12 h 11 min
